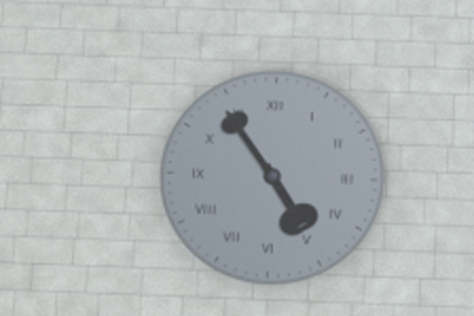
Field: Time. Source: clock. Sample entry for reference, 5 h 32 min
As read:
4 h 54 min
